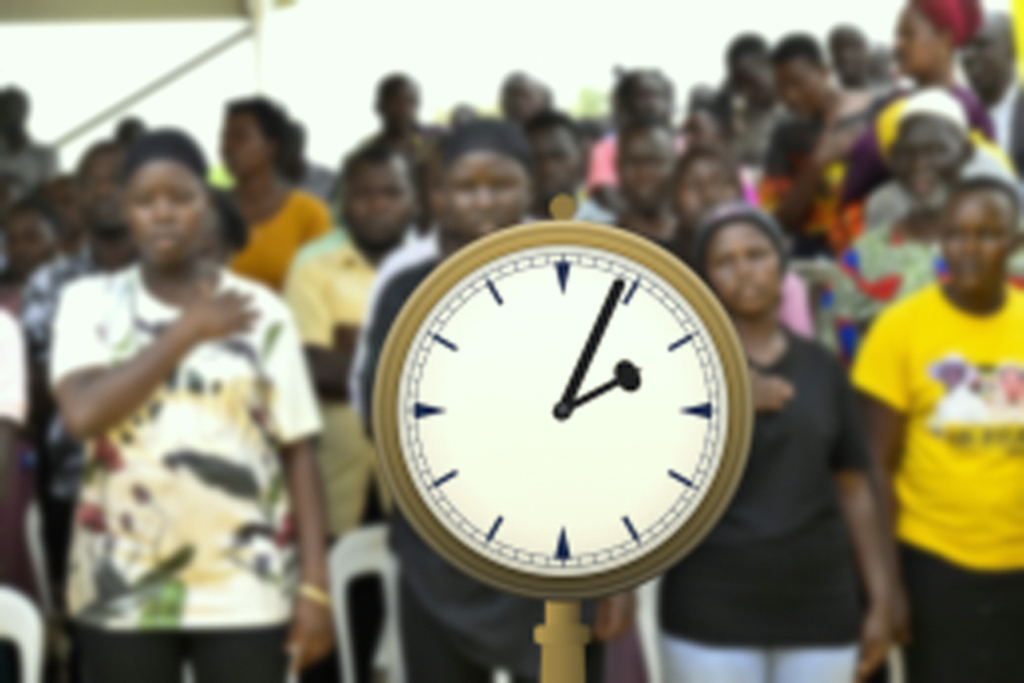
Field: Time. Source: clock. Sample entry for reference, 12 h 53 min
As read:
2 h 04 min
